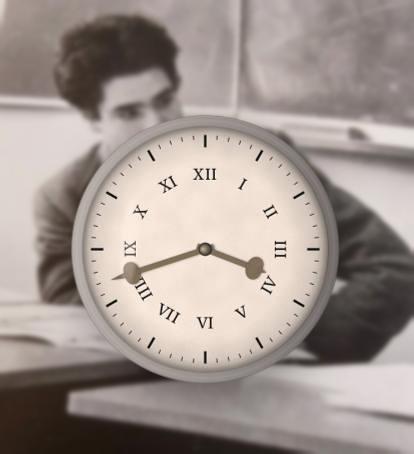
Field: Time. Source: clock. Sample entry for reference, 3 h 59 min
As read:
3 h 42 min
